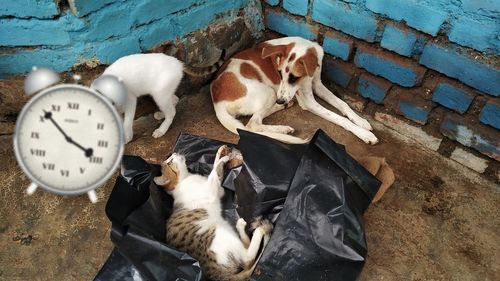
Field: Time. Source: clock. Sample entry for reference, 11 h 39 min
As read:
3 h 52 min
